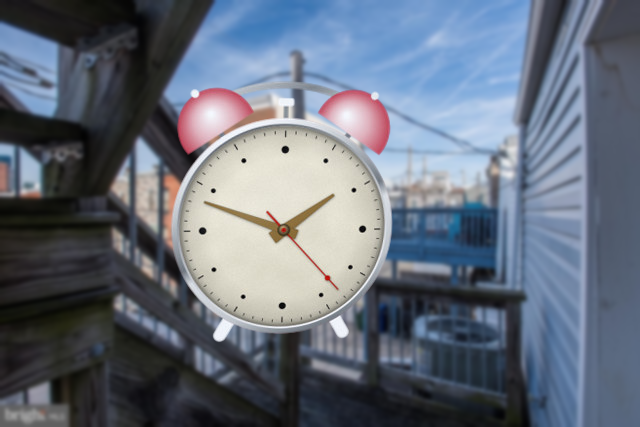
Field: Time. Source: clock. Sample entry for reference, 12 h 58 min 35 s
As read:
1 h 48 min 23 s
